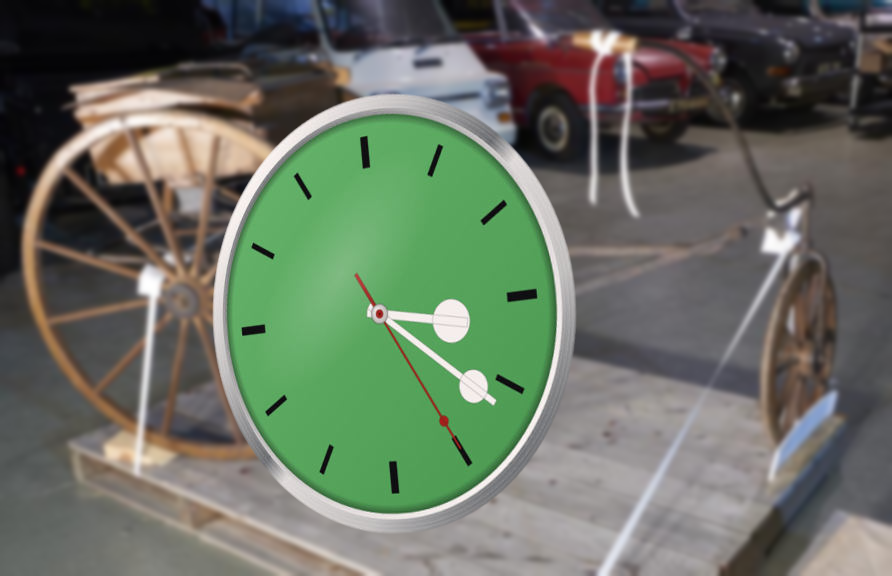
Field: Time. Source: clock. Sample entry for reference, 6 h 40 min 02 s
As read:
3 h 21 min 25 s
